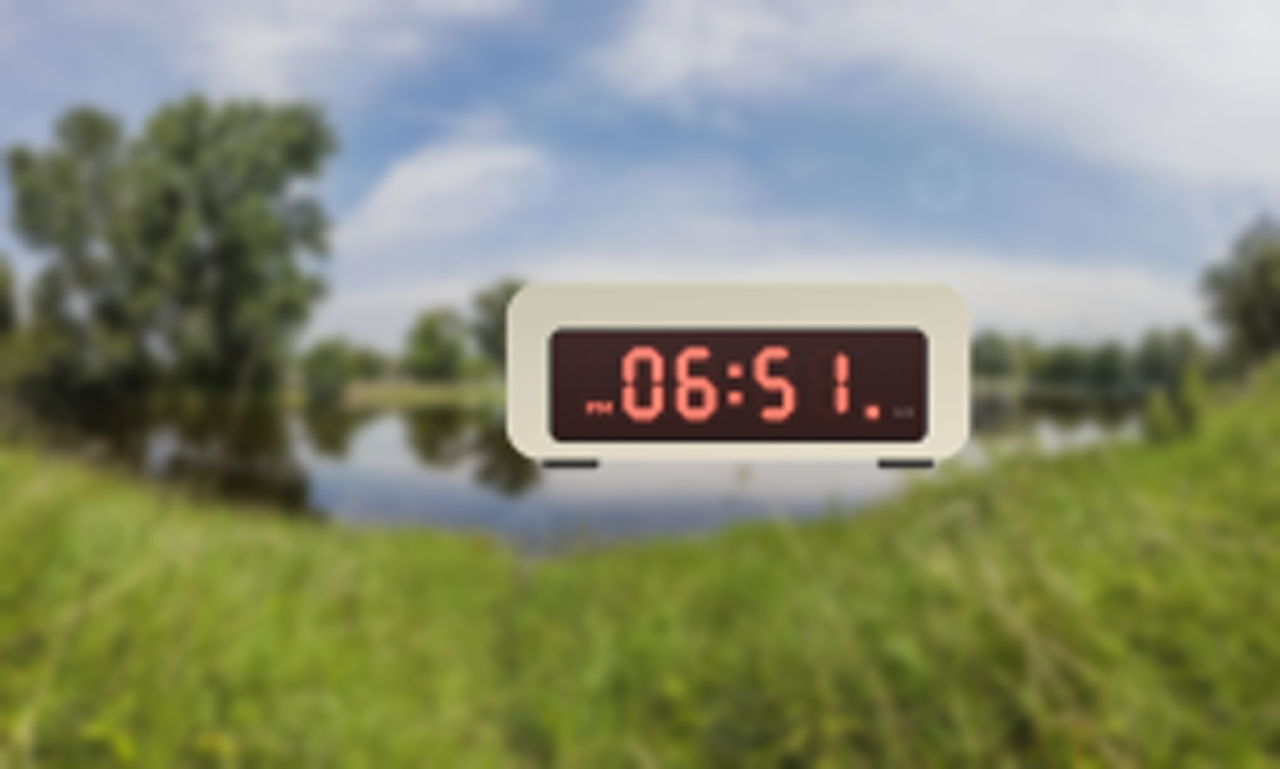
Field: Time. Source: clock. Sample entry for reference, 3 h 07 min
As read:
6 h 51 min
